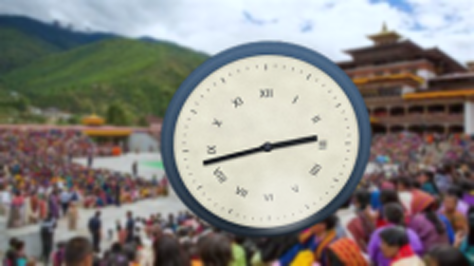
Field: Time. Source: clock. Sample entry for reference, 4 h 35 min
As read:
2 h 43 min
